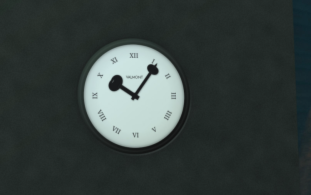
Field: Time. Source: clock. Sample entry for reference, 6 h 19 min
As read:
10 h 06 min
